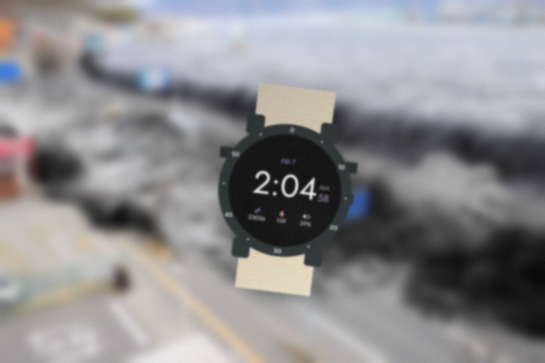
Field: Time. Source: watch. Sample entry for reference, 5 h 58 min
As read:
2 h 04 min
